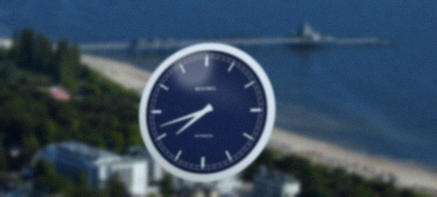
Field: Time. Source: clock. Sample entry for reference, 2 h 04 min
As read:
7 h 42 min
